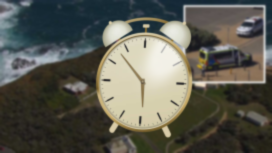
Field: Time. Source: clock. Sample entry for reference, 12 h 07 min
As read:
5 h 53 min
